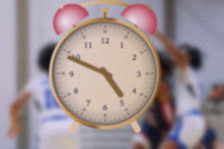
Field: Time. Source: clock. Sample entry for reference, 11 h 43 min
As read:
4 h 49 min
